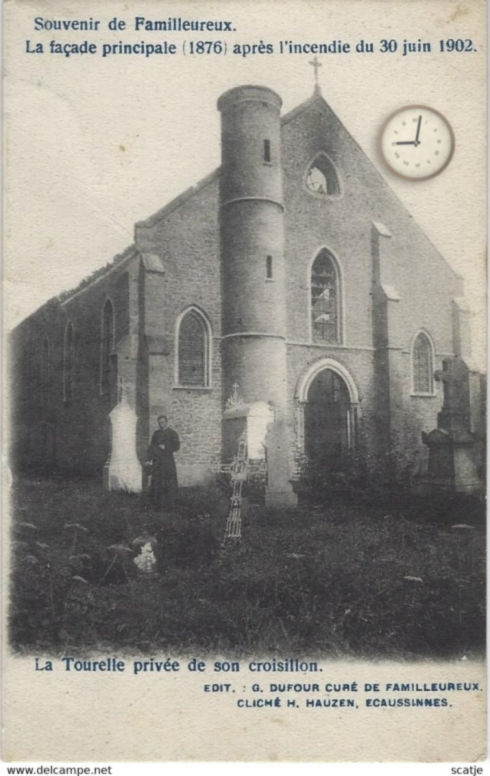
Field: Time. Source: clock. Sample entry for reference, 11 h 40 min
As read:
9 h 02 min
